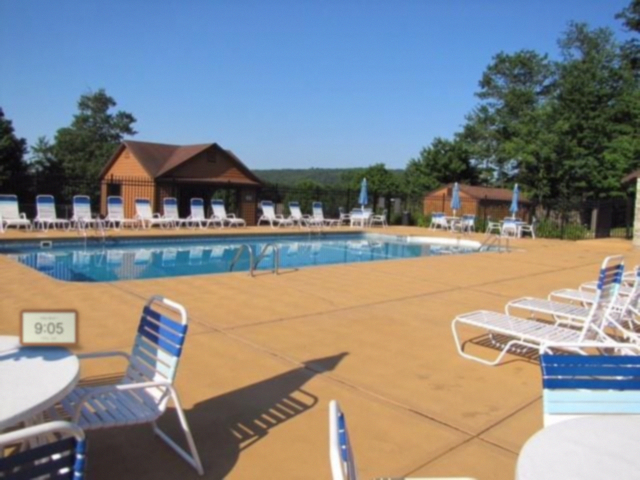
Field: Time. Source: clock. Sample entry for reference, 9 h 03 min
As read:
9 h 05 min
